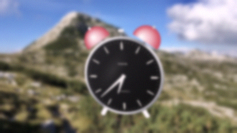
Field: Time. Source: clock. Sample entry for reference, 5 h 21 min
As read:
6 h 38 min
